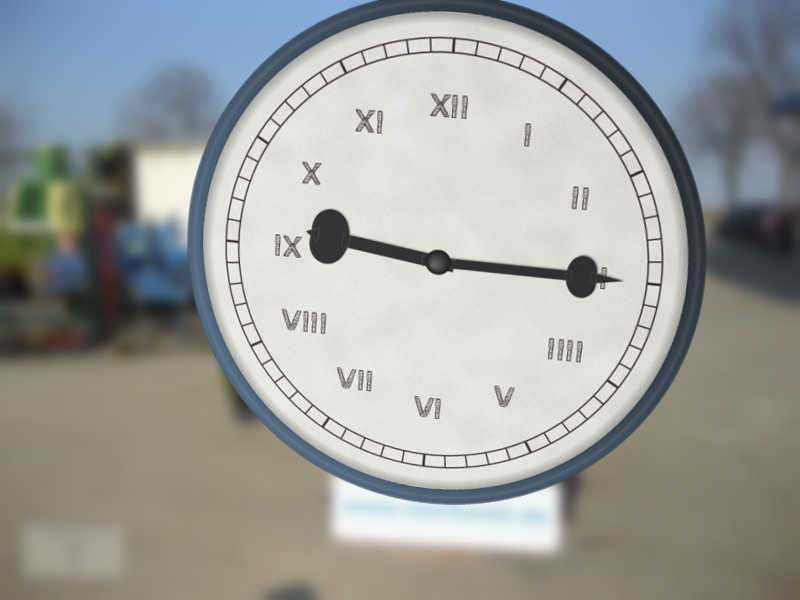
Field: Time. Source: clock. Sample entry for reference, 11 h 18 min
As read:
9 h 15 min
